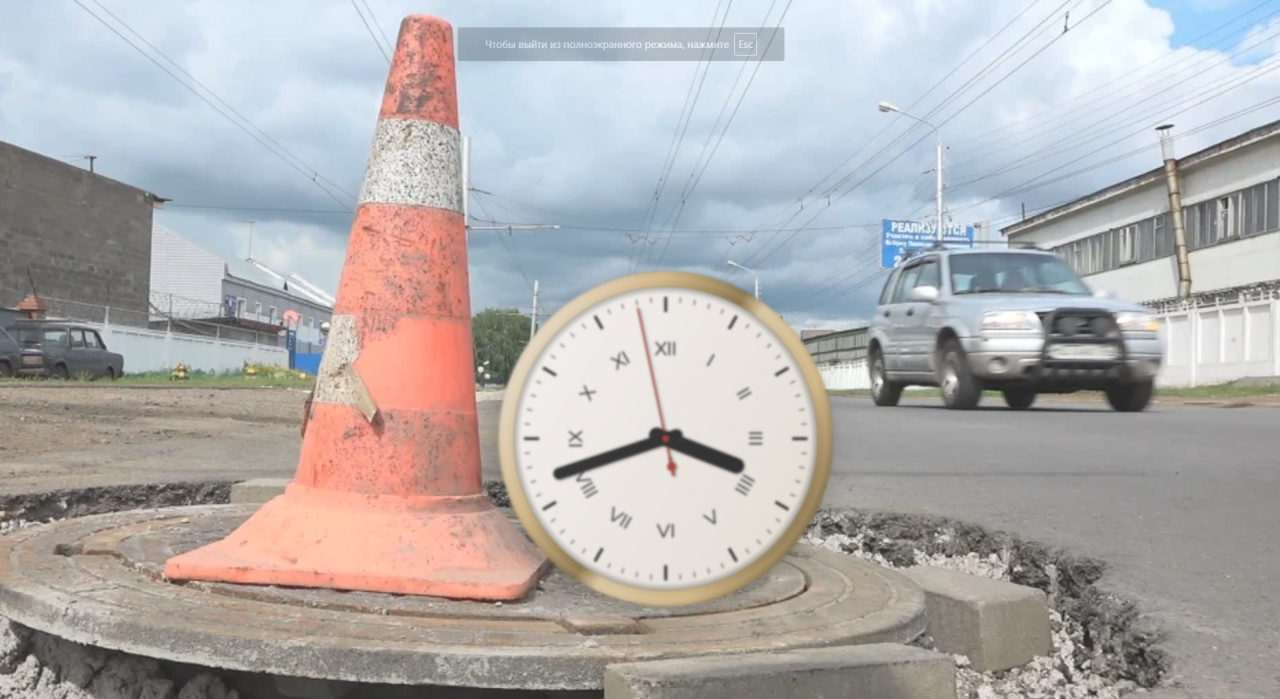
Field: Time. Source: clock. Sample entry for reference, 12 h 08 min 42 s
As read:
3 h 41 min 58 s
